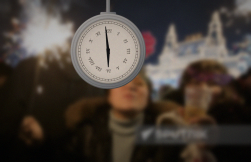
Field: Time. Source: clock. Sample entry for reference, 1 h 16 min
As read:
5 h 59 min
